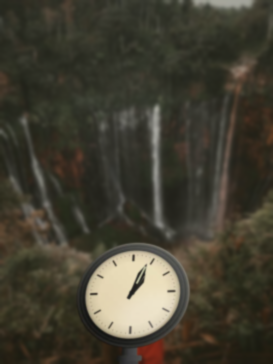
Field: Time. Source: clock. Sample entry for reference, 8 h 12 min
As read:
1 h 04 min
